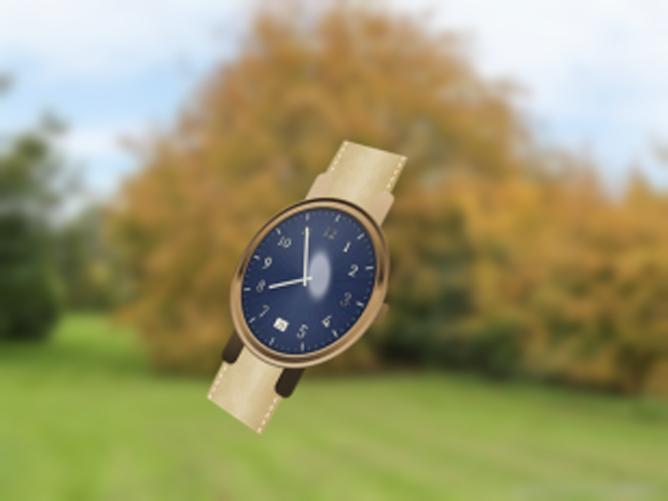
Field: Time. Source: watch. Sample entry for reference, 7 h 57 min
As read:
7 h 55 min
